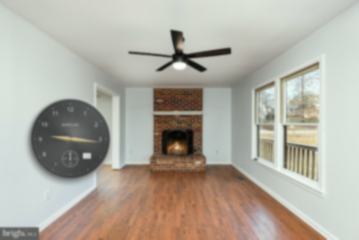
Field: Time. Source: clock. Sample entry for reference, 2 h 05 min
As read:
9 h 16 min
